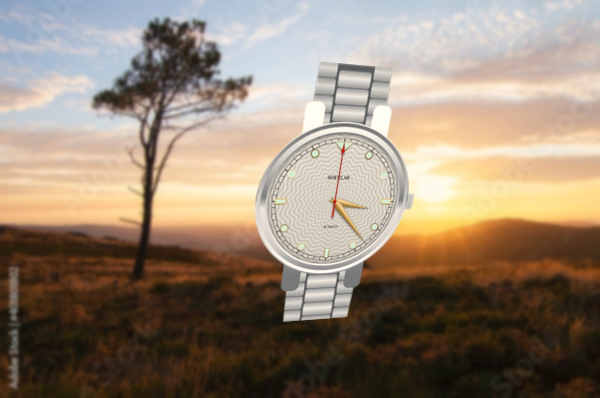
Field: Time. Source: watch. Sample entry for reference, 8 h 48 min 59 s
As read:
3 h 23 min 00 s
